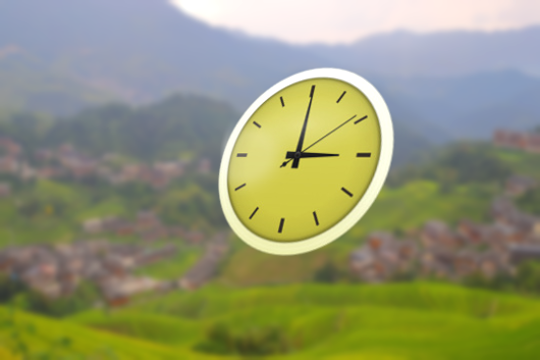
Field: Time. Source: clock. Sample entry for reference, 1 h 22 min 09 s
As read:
3 h 00 min 09 s
